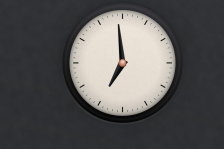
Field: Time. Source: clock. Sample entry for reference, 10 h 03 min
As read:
6 h 59 min
